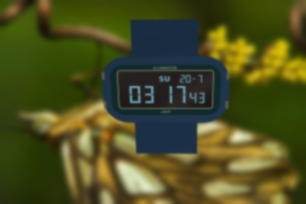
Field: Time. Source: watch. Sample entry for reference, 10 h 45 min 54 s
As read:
3 h 17 min 43 s
